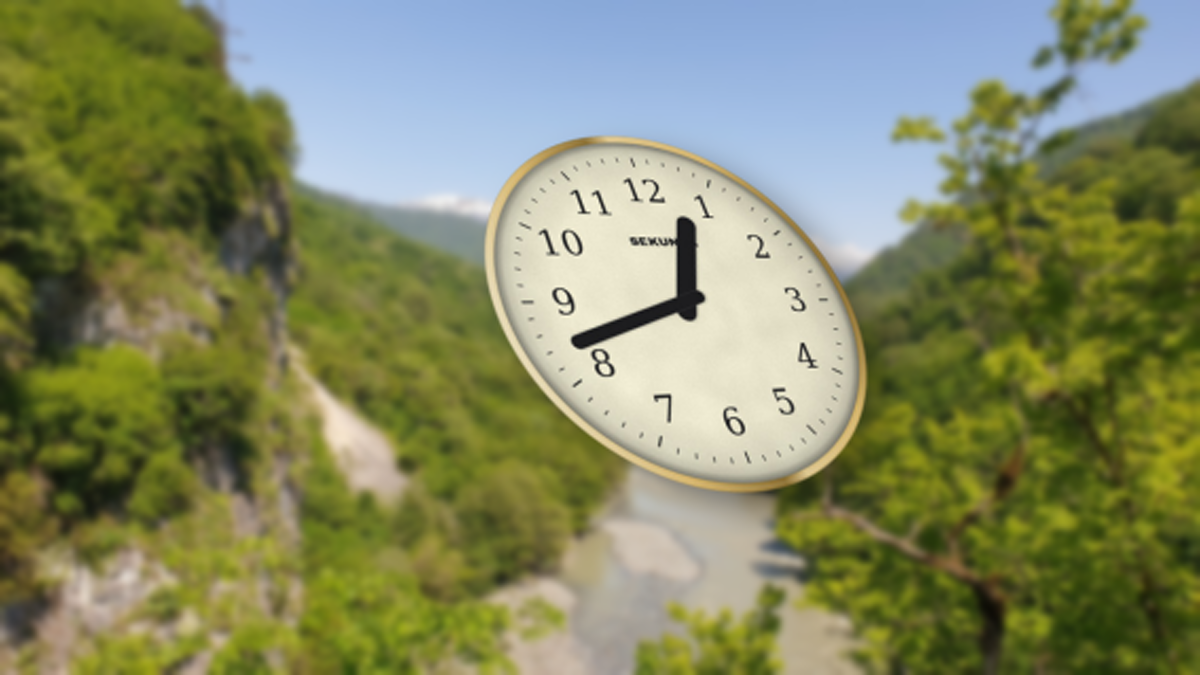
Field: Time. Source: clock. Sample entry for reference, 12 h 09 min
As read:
12 h 42 min
